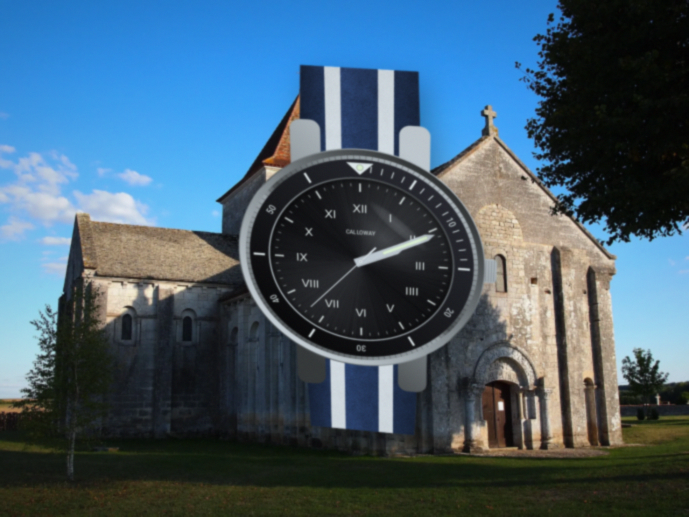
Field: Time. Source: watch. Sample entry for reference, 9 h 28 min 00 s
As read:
2 h 10 min 37 s
